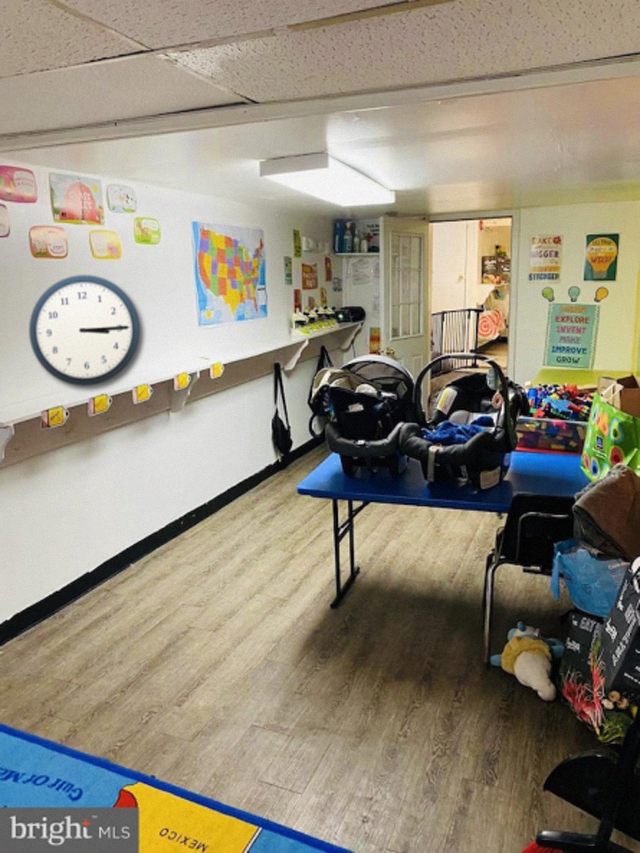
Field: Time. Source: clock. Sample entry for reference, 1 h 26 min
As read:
3 h 15 min
